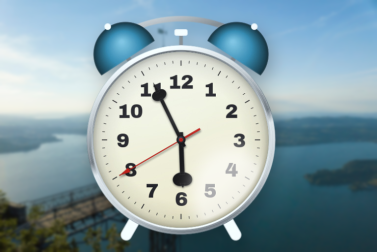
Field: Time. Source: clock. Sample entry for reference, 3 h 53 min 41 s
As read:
5 h 55 min 40 s
